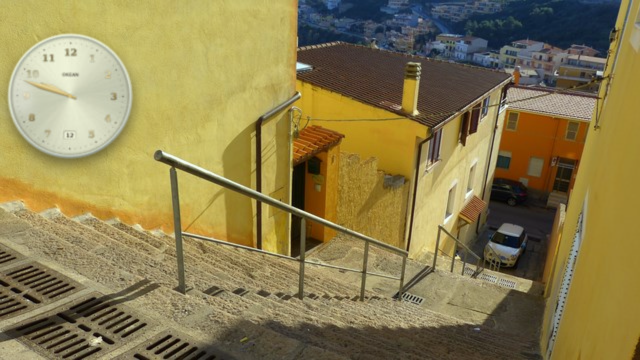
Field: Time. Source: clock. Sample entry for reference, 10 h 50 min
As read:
9 h 48 min
